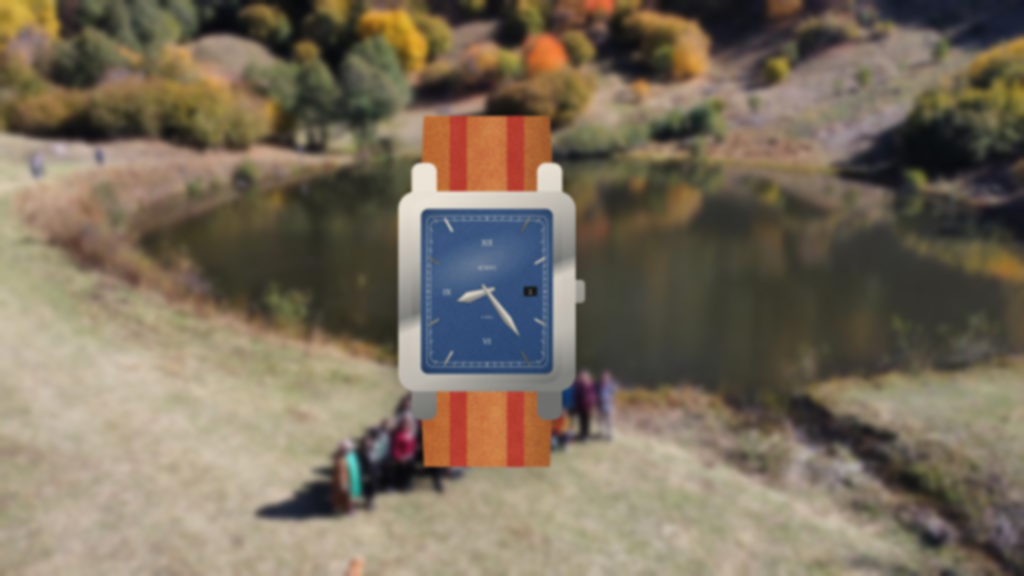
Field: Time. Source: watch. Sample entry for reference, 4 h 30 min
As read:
8 h 24 min
